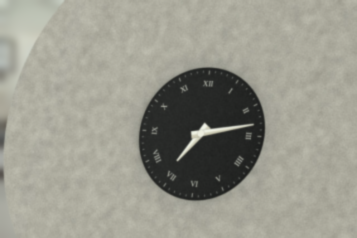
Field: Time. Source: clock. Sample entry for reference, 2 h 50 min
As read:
7 h 13 min
